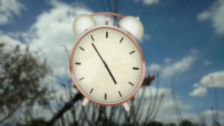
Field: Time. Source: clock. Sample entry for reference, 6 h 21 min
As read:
4 h 54 min
